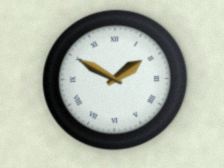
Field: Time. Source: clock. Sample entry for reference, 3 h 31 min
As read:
1 h 50 min
